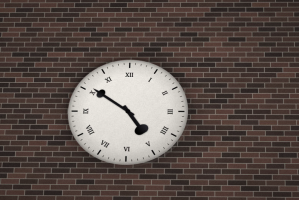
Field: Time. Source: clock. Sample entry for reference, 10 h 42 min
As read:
4 h 51 min
